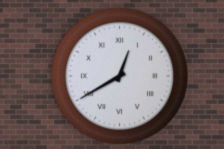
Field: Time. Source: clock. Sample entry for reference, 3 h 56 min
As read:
12 h 40 min
